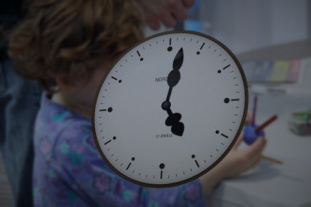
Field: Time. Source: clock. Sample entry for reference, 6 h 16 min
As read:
5 h 02 min
